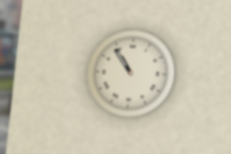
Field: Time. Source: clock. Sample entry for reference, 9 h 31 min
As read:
10 h 54 min
